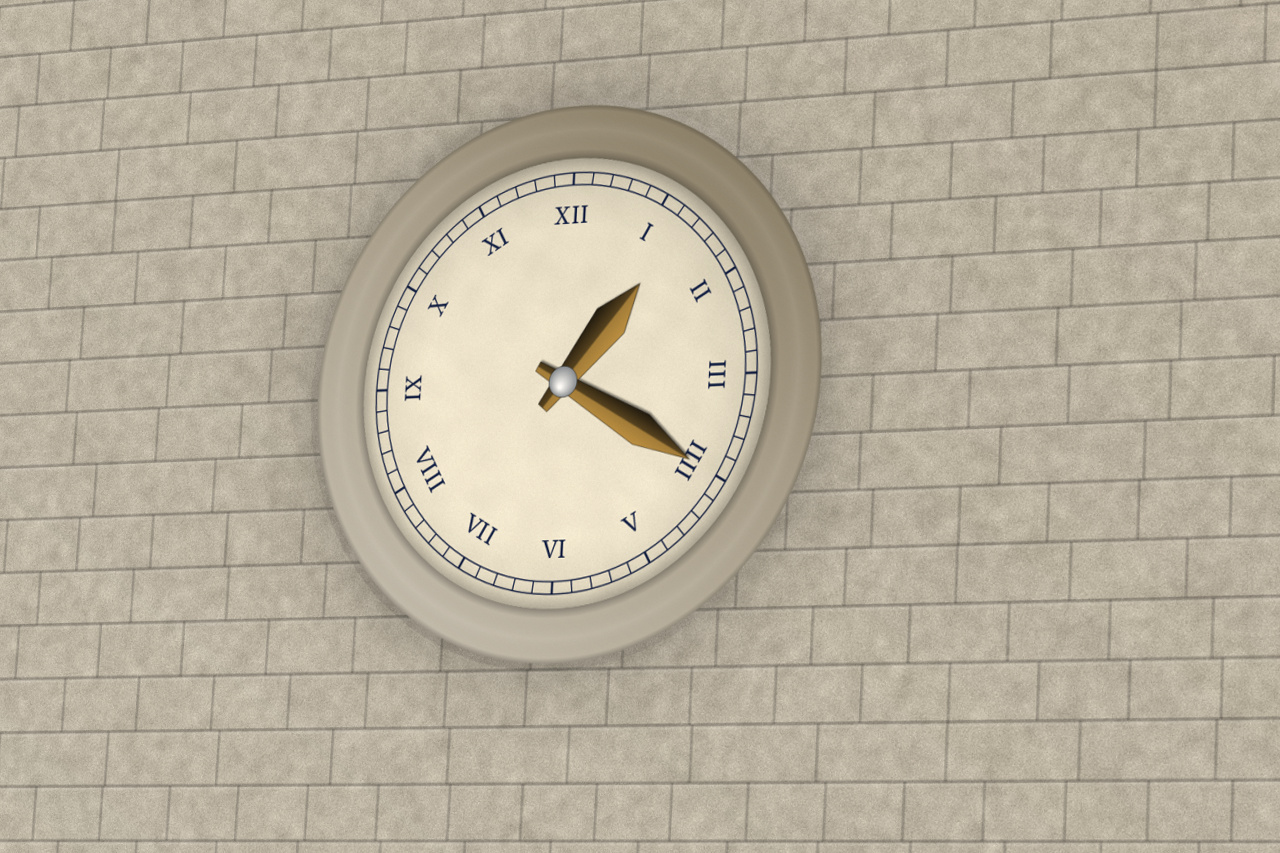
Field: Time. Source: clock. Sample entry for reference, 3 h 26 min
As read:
1 h 20 min
